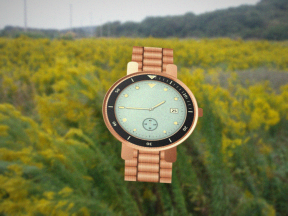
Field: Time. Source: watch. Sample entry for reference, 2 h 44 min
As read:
1 h 45 min
